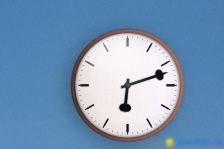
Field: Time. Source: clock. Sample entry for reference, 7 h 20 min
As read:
6 h 12 min
